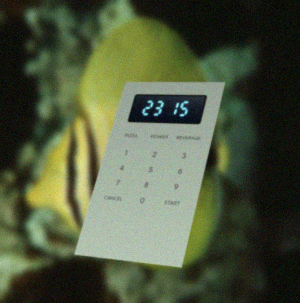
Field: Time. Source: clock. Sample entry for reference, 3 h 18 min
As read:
23 h 15 min
